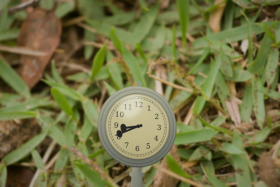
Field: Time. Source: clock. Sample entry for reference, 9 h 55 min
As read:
8 h 41 min
